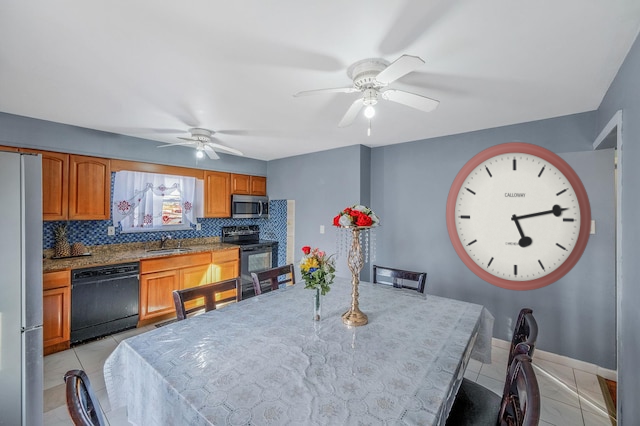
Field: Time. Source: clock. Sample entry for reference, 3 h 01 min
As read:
5 h 13 min
